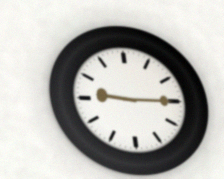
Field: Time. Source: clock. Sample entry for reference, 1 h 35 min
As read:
9 h 15 min
